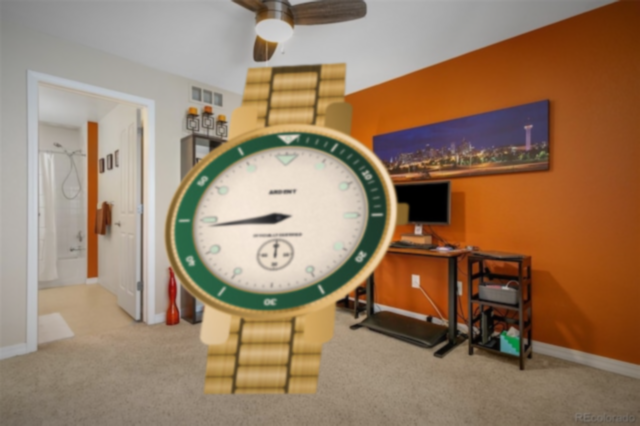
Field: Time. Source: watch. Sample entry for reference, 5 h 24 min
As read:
8 h 44 min
